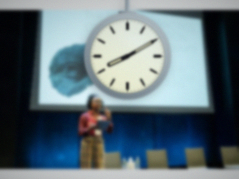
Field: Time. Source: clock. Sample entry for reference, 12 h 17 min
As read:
8 h 10 min
